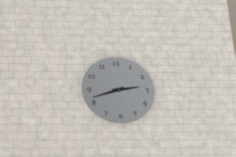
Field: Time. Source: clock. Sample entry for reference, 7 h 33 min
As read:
2 h 42 min
